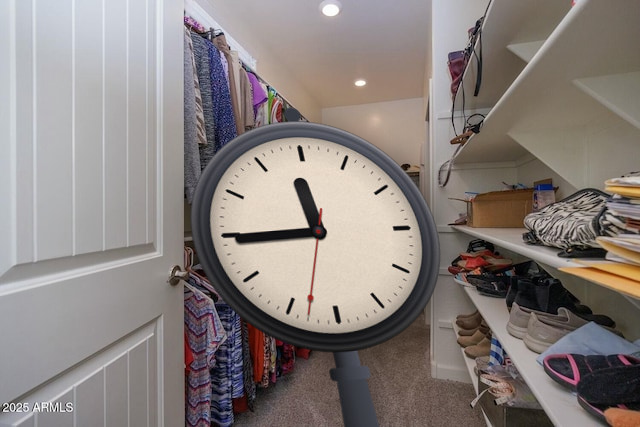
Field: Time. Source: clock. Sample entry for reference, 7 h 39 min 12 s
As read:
11 h 44 min 33 s
